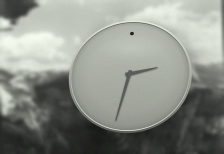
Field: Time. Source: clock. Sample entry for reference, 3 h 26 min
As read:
2 h 32 min
